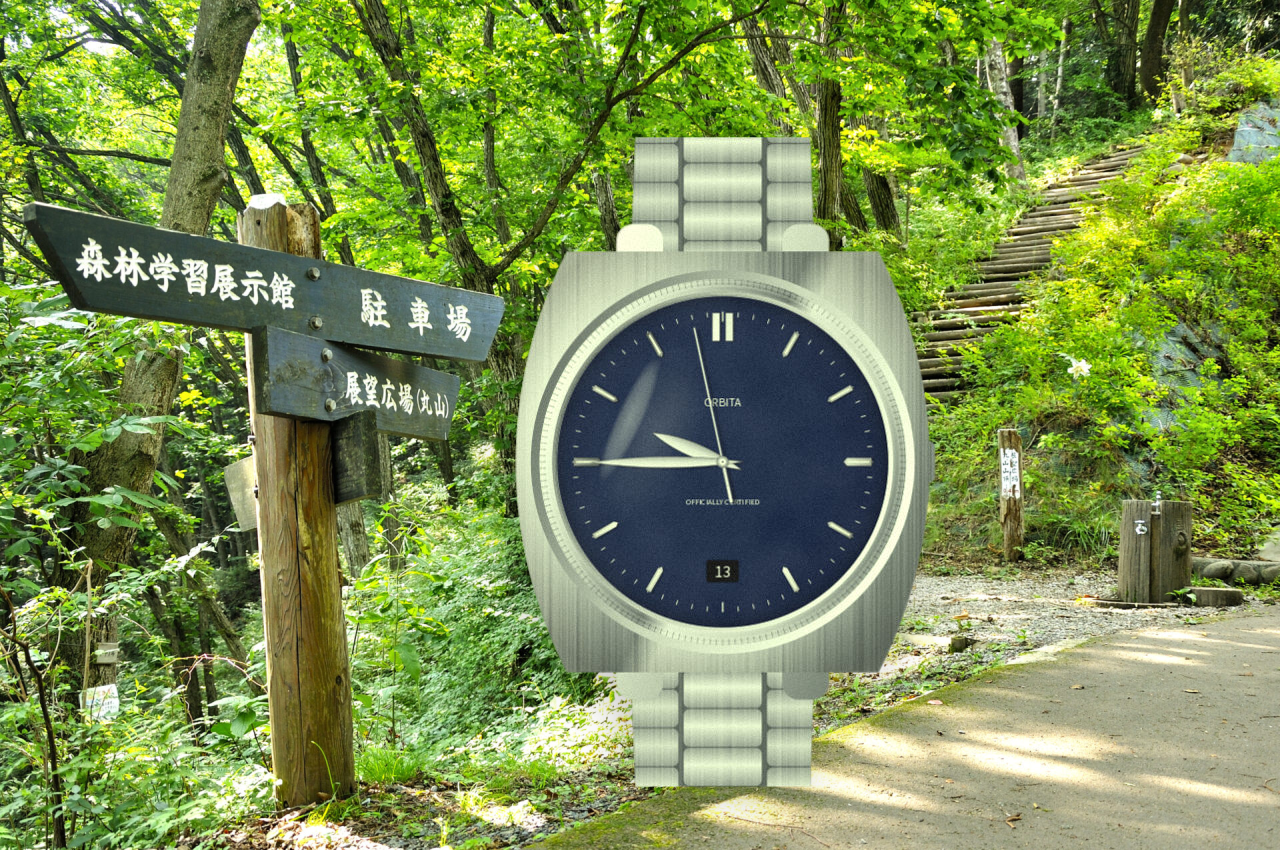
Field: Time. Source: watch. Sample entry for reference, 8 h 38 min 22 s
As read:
9 h 44 min 58 s
